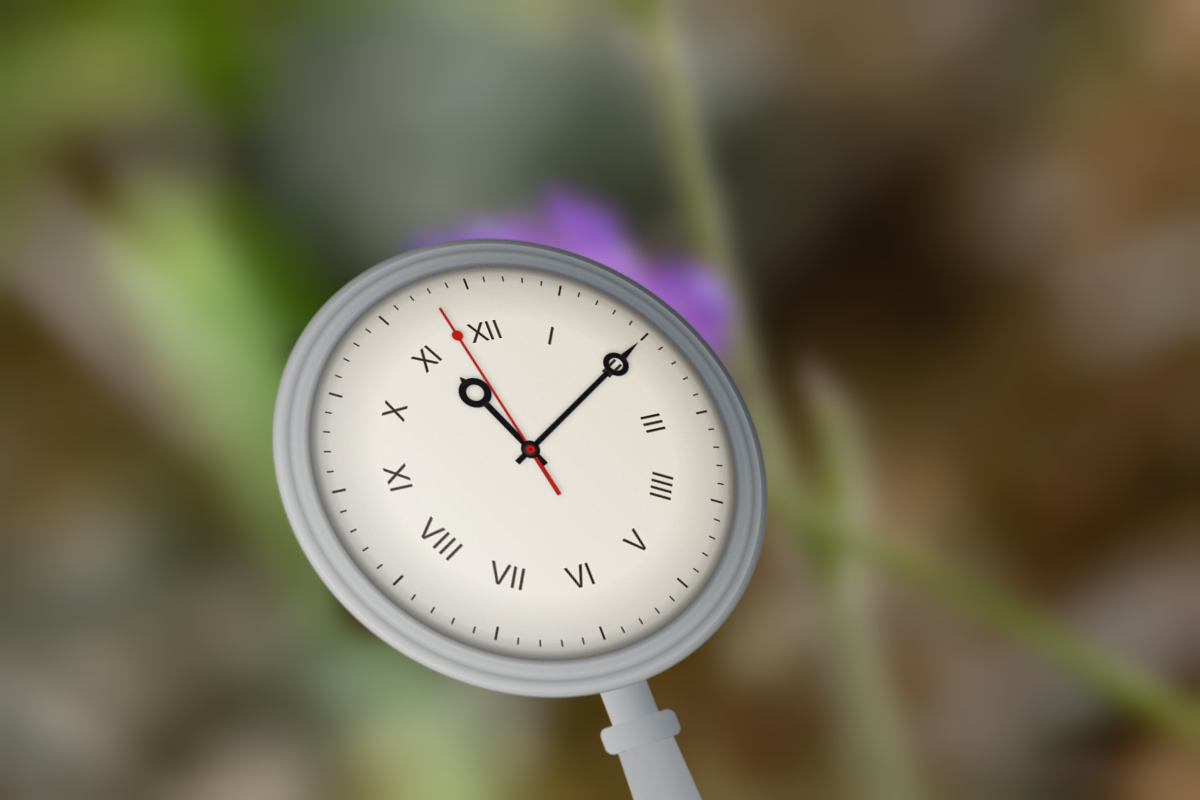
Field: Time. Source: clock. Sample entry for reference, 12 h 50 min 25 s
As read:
11 h 09 min 58 s
